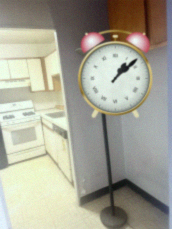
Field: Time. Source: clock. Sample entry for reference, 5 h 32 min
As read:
1 h 08 min
